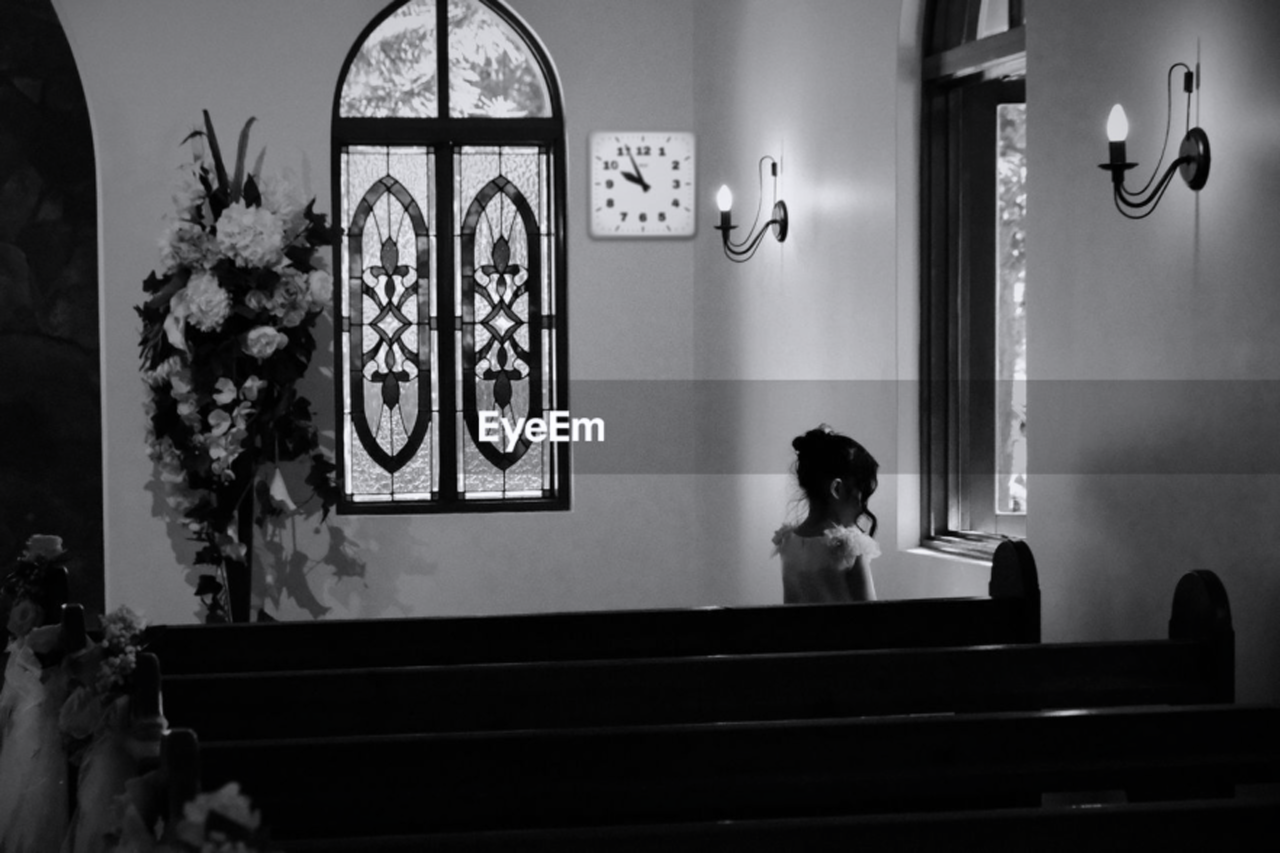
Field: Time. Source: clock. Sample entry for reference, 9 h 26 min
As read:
9 h 56 min
